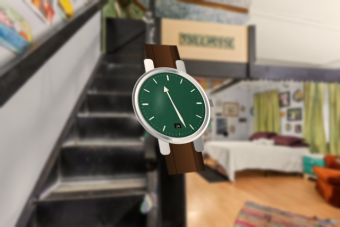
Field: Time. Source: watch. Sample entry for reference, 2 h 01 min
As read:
11 h 27 min
